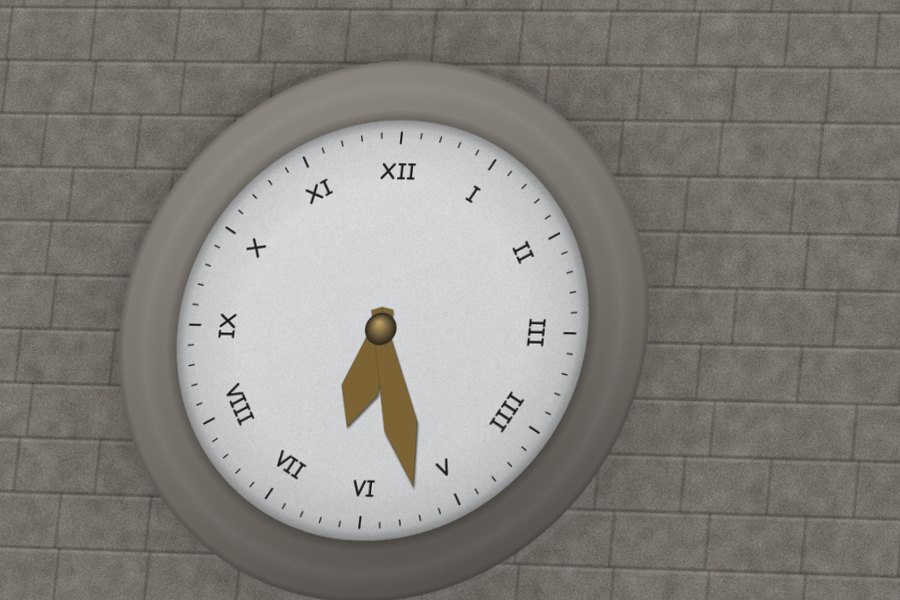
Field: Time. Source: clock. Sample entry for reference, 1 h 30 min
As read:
6 h 27 min
